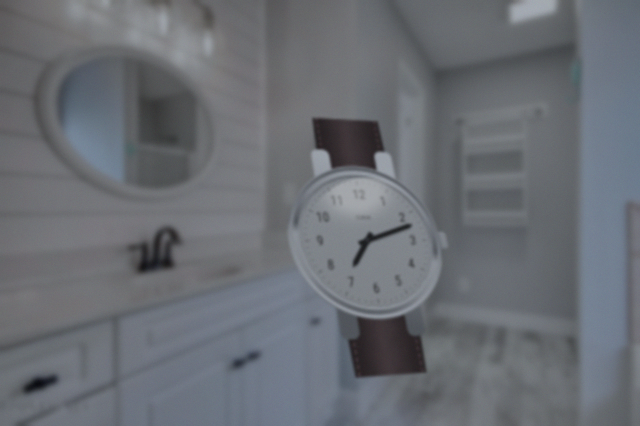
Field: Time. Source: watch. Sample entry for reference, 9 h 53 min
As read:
7 h 12 min
